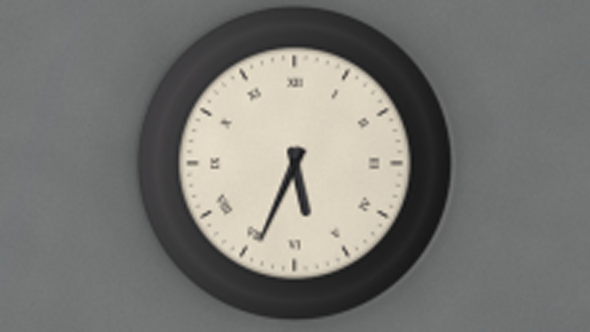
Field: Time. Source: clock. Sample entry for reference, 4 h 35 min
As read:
5 h 34 min
